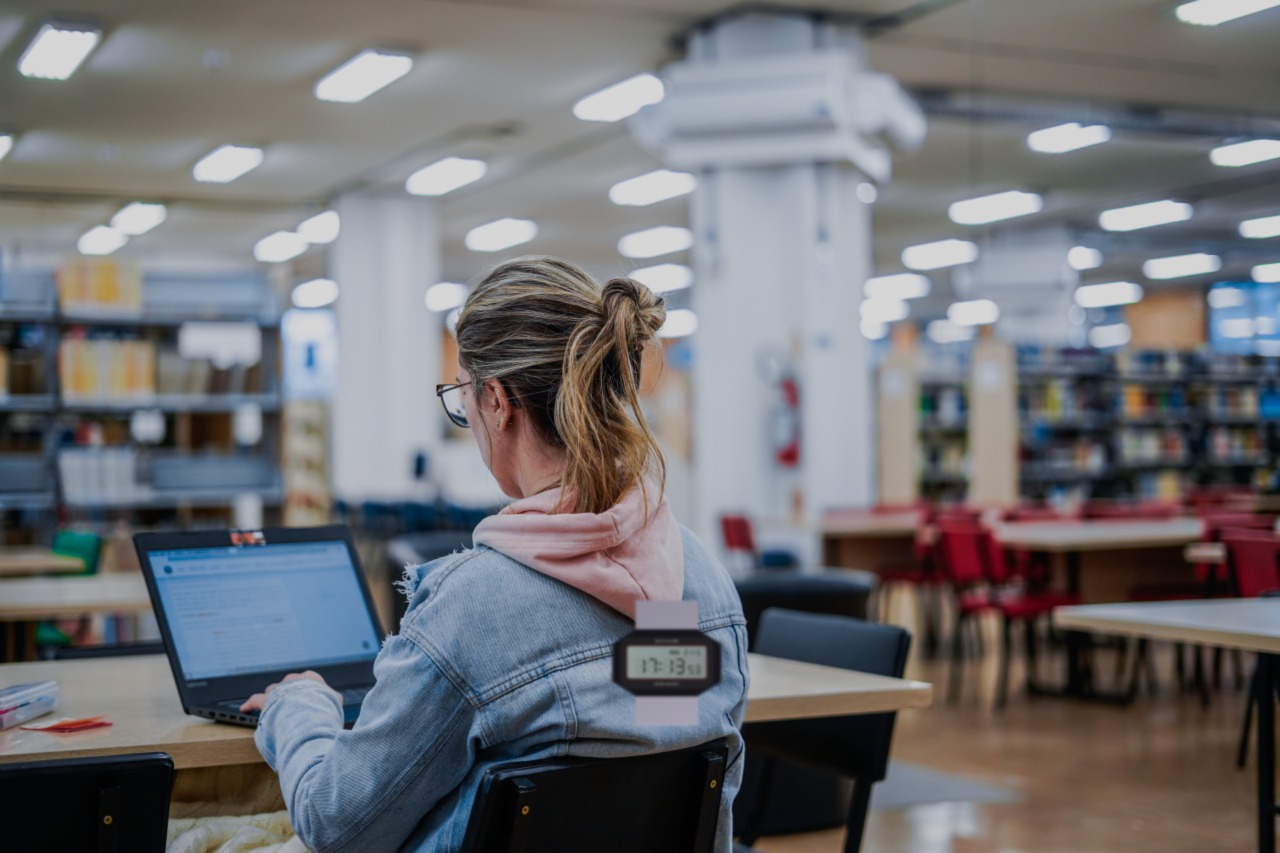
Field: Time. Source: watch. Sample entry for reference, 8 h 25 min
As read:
17 h 13 min
